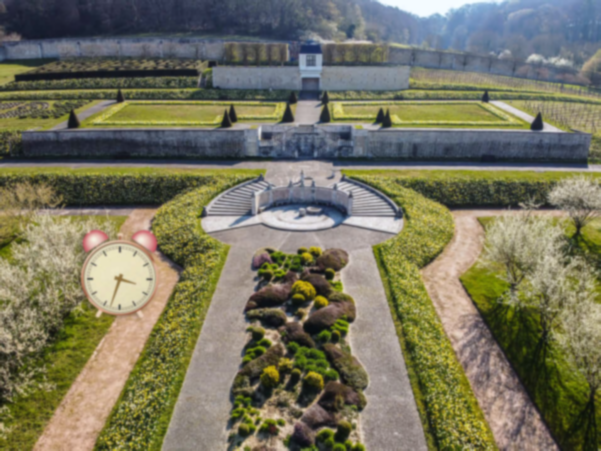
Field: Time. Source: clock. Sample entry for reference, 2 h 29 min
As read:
3 h 33 min
